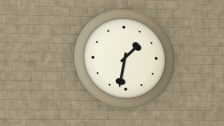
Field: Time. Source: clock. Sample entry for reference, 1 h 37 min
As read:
1 h 32 min
